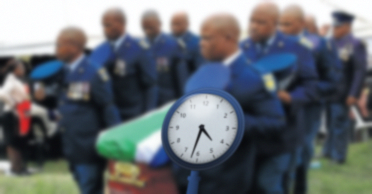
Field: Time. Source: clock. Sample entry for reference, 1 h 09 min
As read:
4 h 32 min
